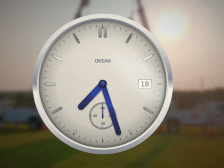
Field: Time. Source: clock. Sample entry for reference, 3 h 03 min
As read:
7 h 27 min
